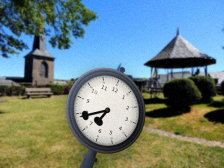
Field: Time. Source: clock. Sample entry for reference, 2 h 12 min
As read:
6 h 39 min
